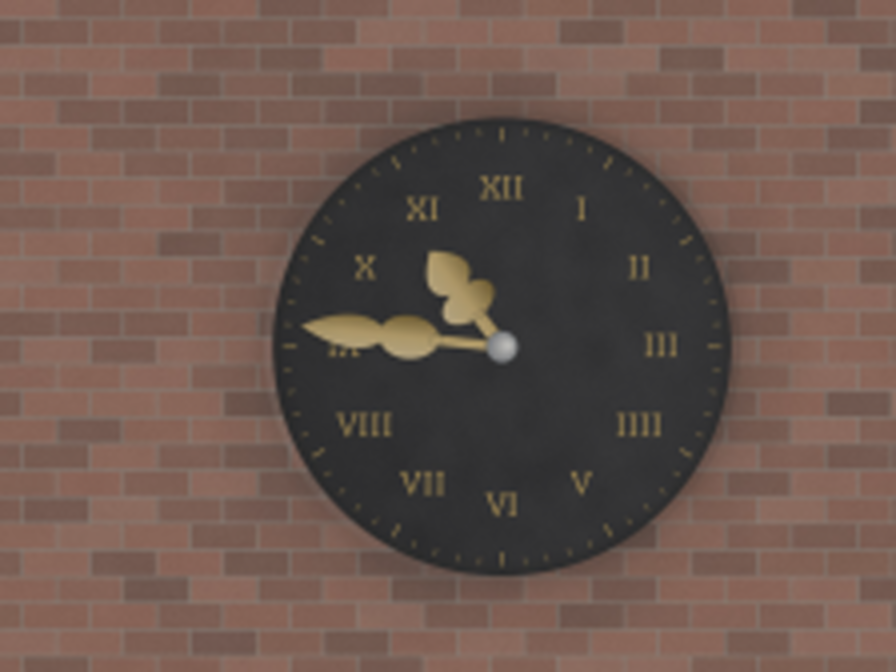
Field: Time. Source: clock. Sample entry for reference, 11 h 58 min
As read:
10 h 46 min
